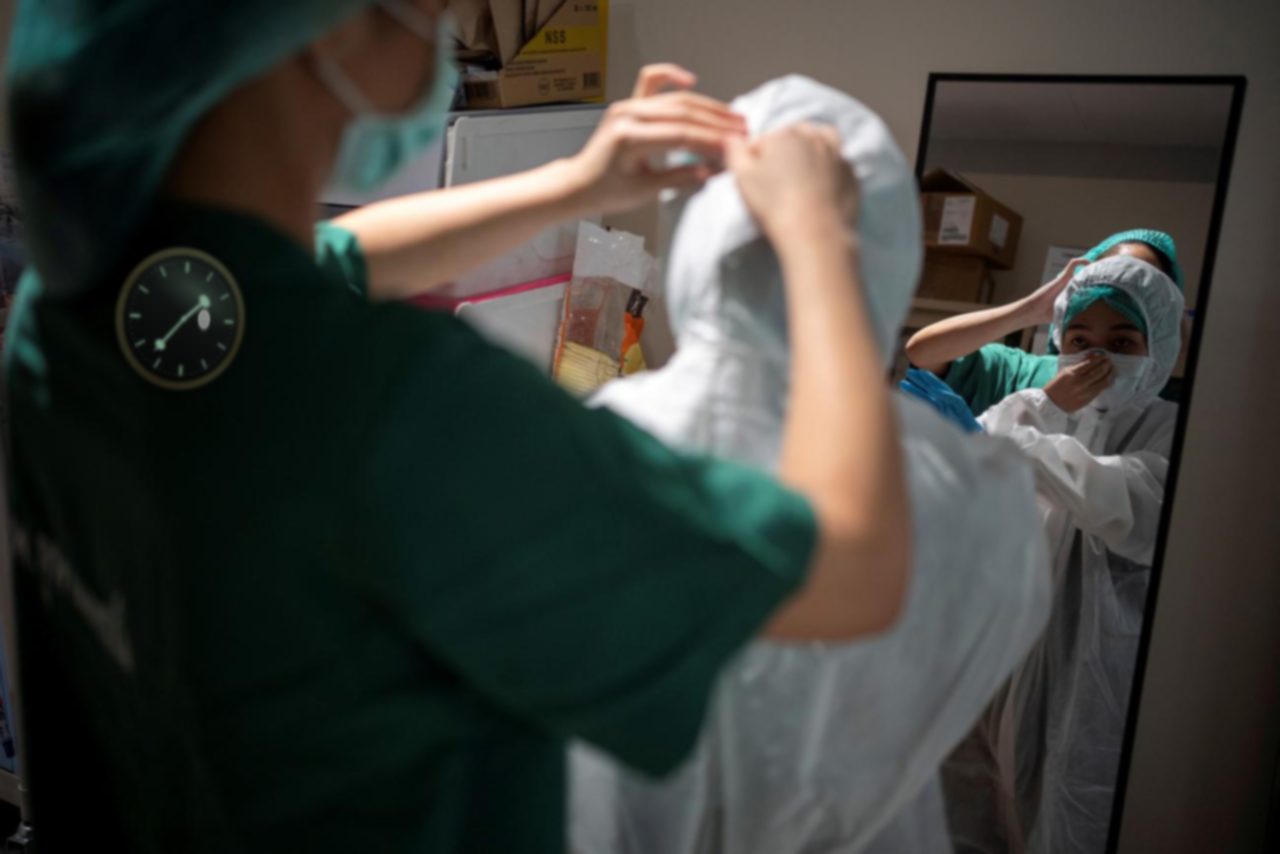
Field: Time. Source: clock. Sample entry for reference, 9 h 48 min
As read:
1 h 37 min
